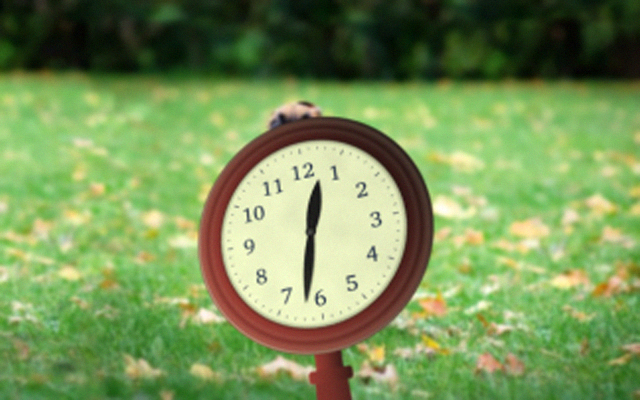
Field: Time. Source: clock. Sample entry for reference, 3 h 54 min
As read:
12 h 32 min
